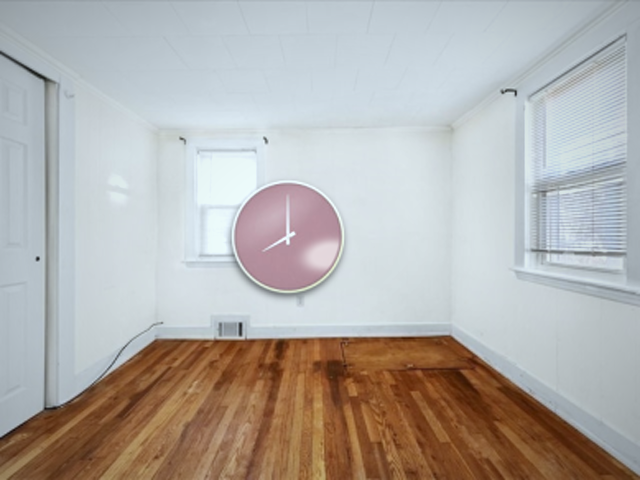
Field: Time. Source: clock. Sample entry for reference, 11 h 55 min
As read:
8 h 00 min
